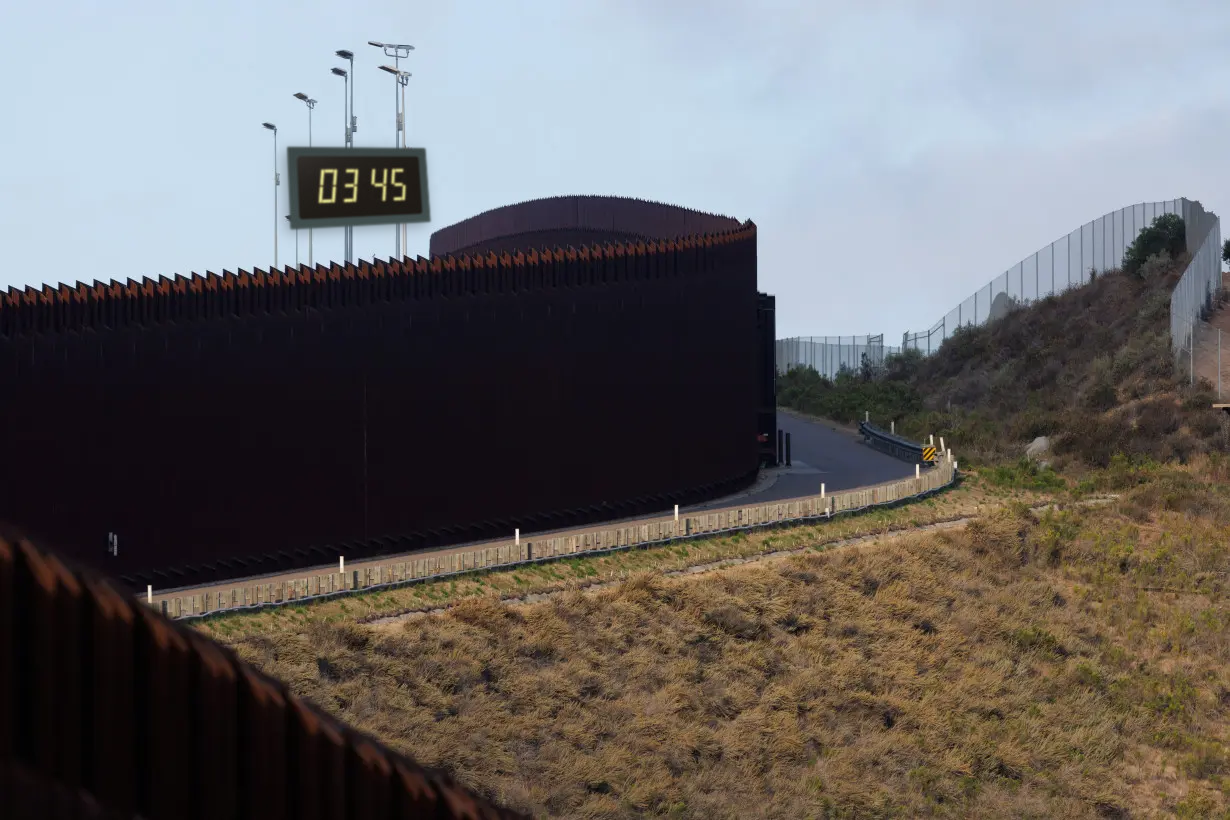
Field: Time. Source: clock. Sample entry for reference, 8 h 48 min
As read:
3 h 45 min
